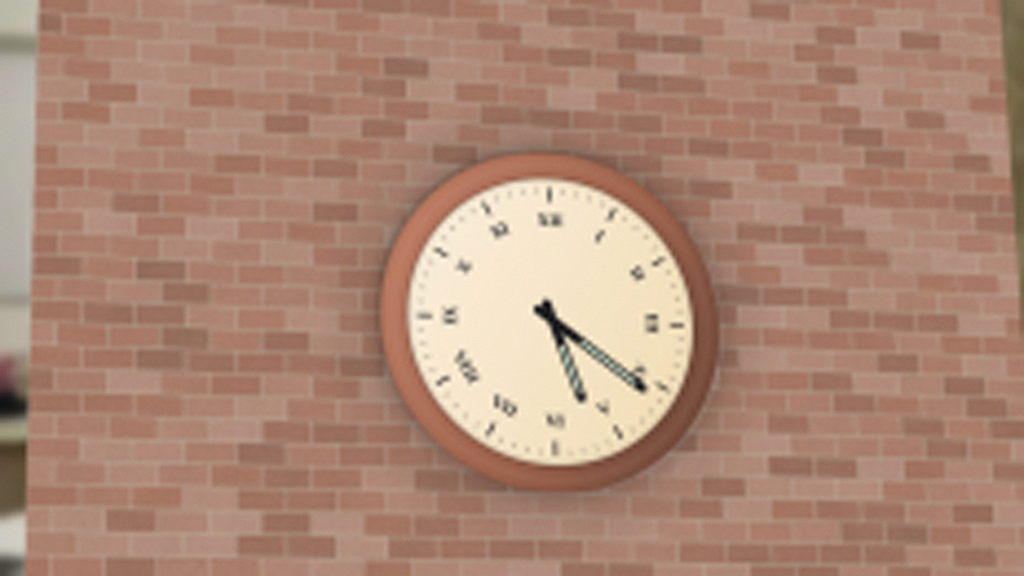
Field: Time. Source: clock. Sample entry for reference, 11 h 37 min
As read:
5 h 21 min
